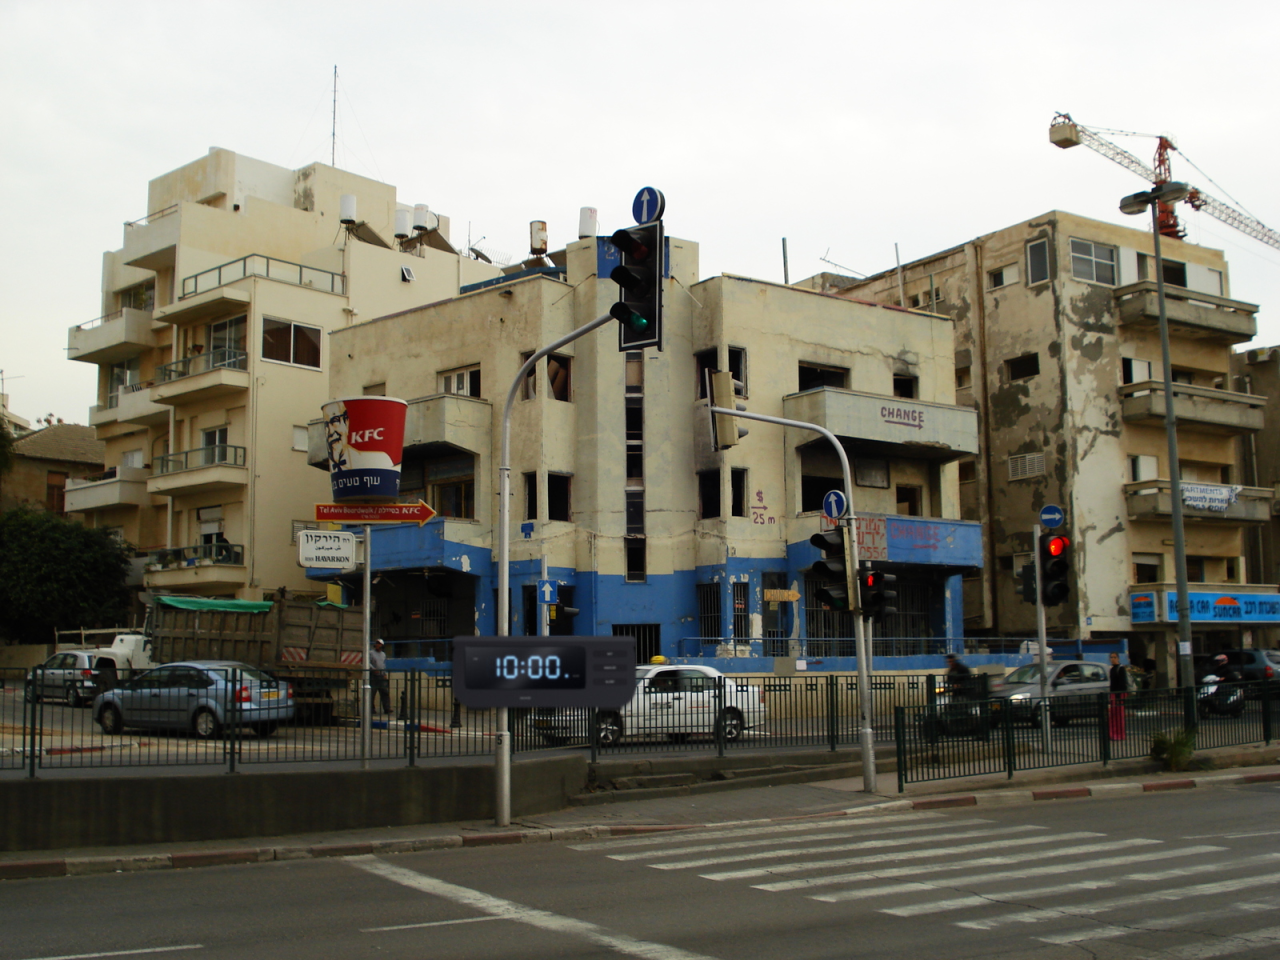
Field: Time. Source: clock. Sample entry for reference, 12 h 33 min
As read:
10 h 00 min
